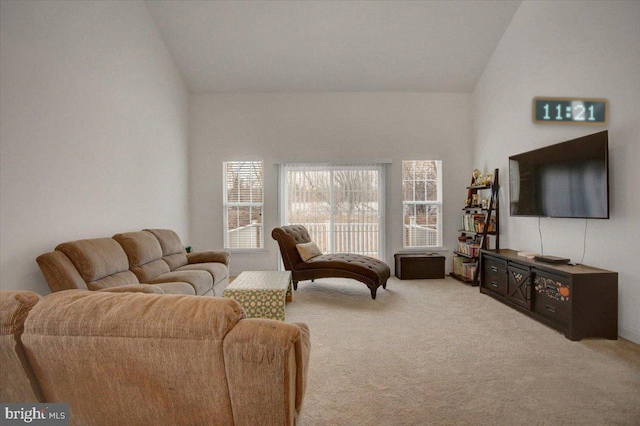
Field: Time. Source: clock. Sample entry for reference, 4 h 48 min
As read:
11 h 21 min
